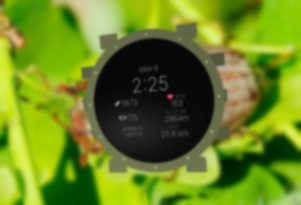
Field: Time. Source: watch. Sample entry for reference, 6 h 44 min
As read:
2 h 25 min
